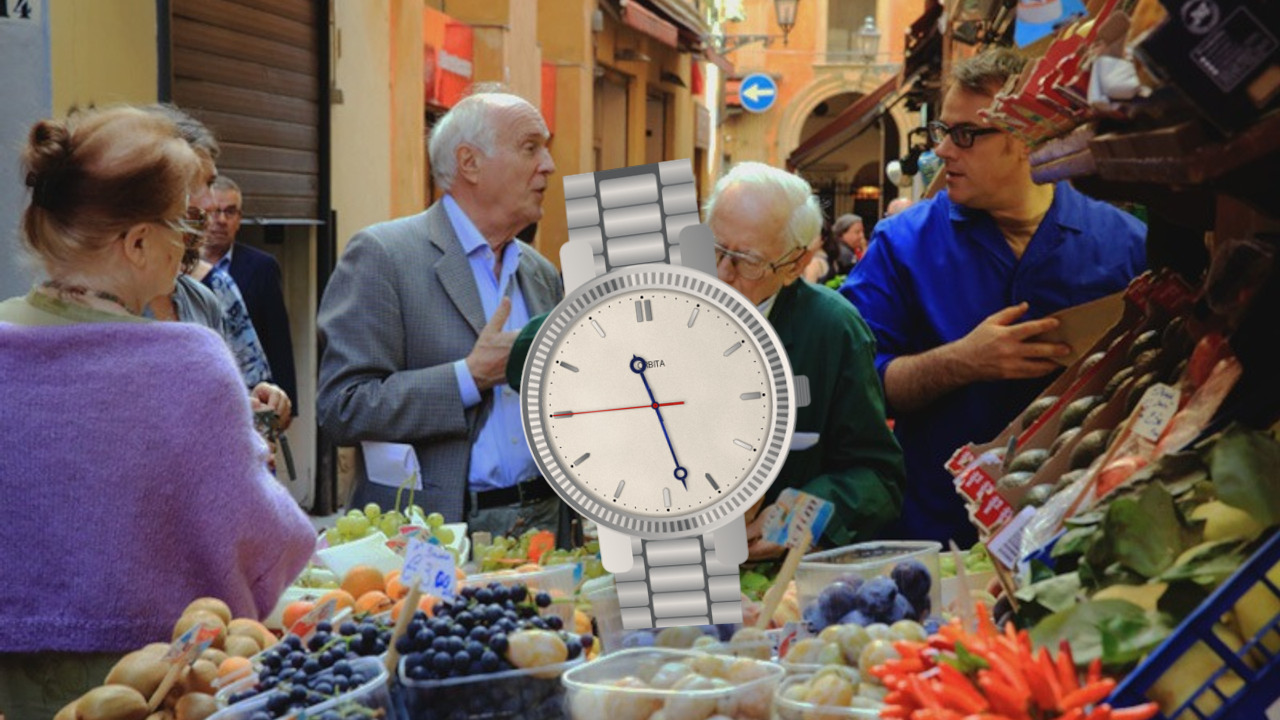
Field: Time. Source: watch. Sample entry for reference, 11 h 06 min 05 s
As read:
11 h 27 min 45 s
